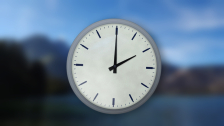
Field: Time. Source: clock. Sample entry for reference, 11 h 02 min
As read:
2 h 00 min
